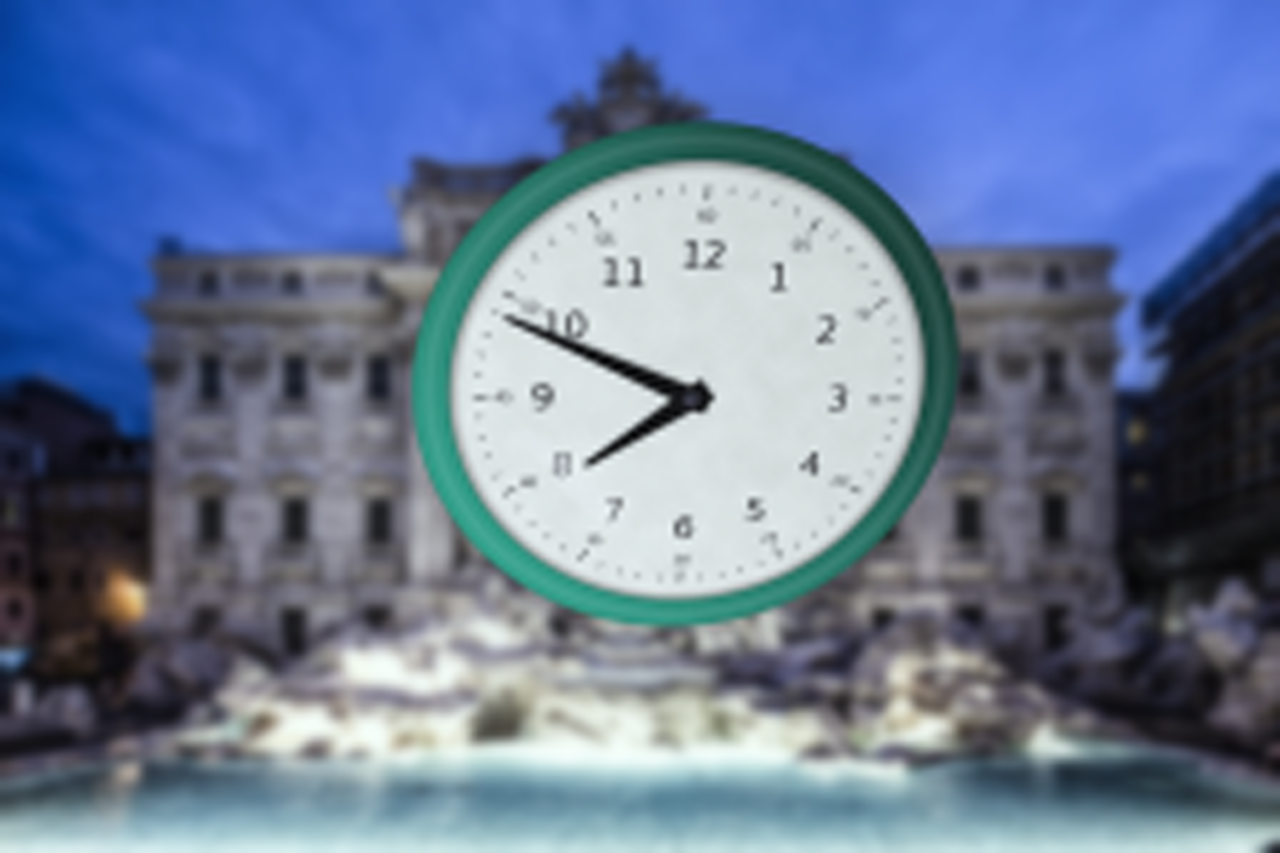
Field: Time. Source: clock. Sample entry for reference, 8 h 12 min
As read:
7 h 49 min
